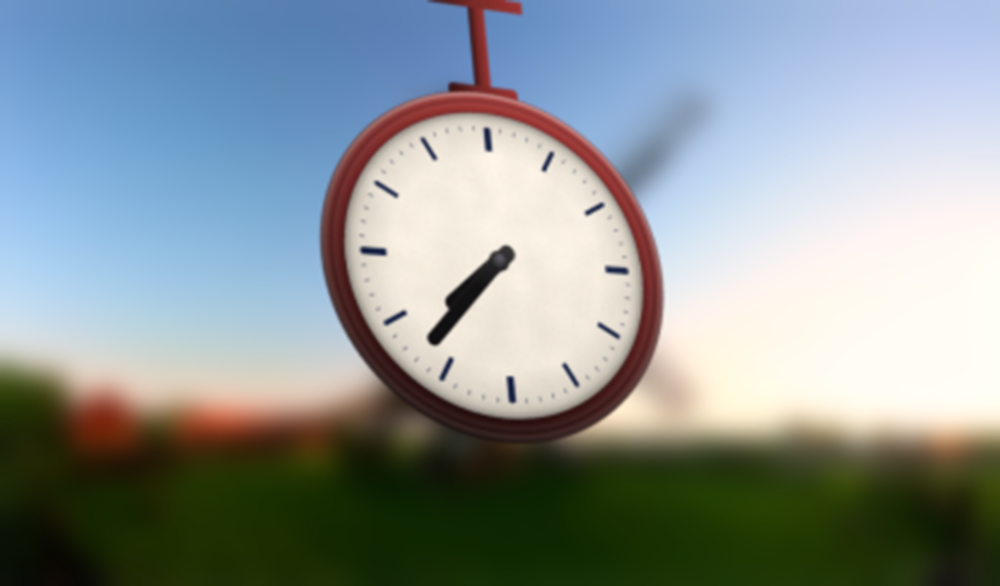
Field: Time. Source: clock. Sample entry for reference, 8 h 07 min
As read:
7 h 37 min
